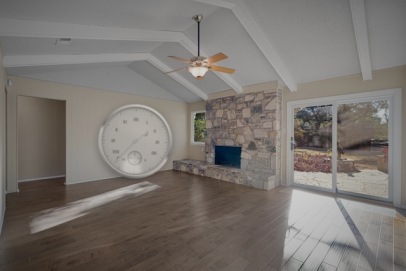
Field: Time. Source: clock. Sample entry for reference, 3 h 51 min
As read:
1 h 37 min
